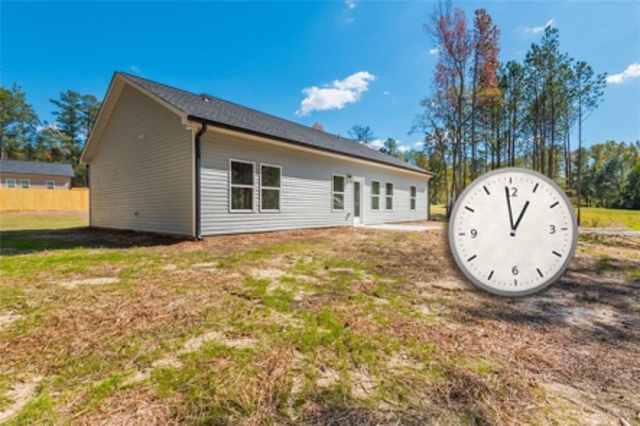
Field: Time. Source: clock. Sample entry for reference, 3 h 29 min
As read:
12 h 59 min
